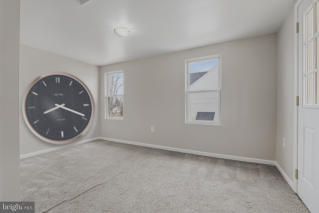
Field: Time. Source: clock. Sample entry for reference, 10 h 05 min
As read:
8 h 19 min
